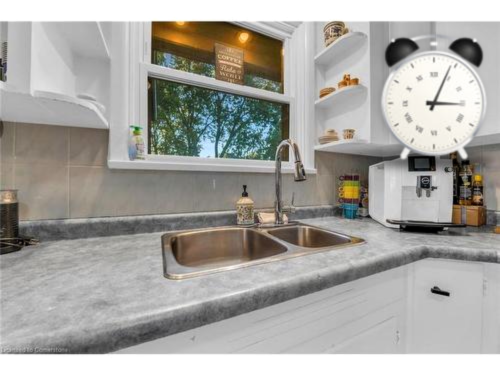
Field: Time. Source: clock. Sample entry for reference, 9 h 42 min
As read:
3 h 04 min
